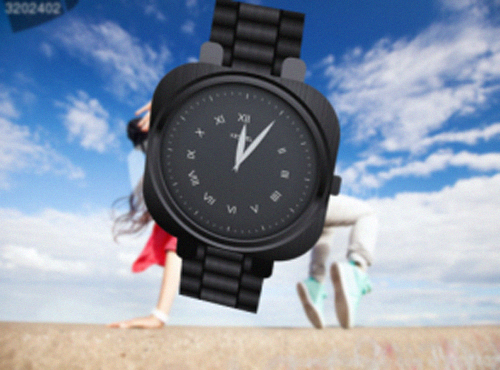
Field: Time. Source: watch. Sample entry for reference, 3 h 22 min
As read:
12 h 05 min
